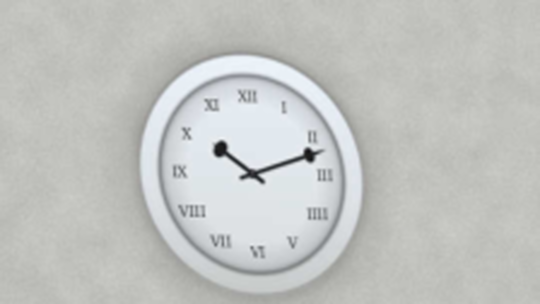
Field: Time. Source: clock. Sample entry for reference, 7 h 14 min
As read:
10 h 12 min
